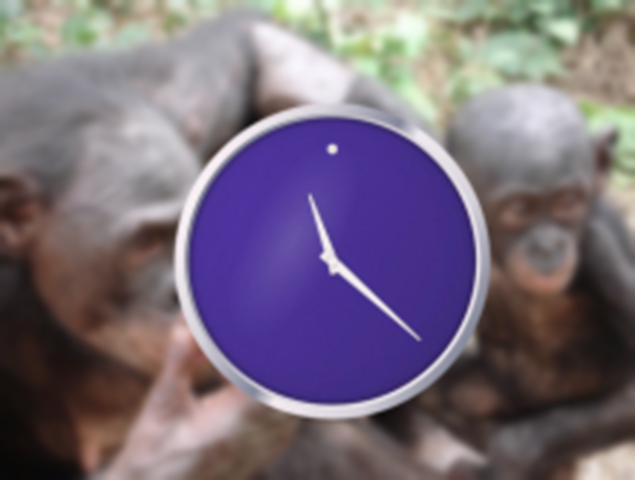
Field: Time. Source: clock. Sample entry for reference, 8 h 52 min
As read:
11 h 22 min
